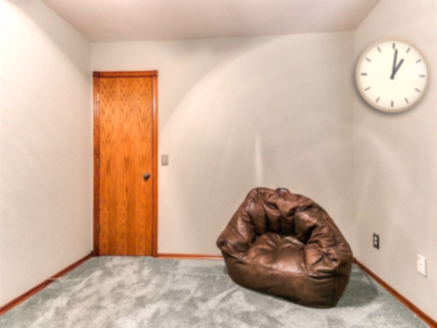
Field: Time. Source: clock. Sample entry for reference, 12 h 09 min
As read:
1 h 01 min
